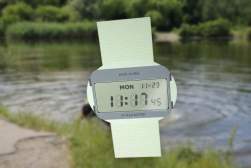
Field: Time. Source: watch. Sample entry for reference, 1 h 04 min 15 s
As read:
11 h 17 min 45 s
